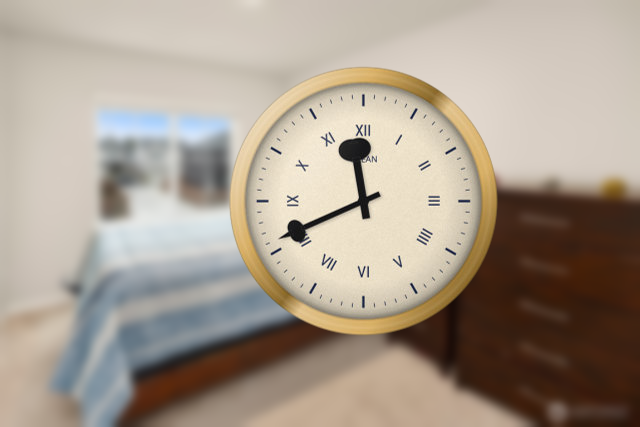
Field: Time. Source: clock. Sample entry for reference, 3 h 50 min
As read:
11 h 41 min
